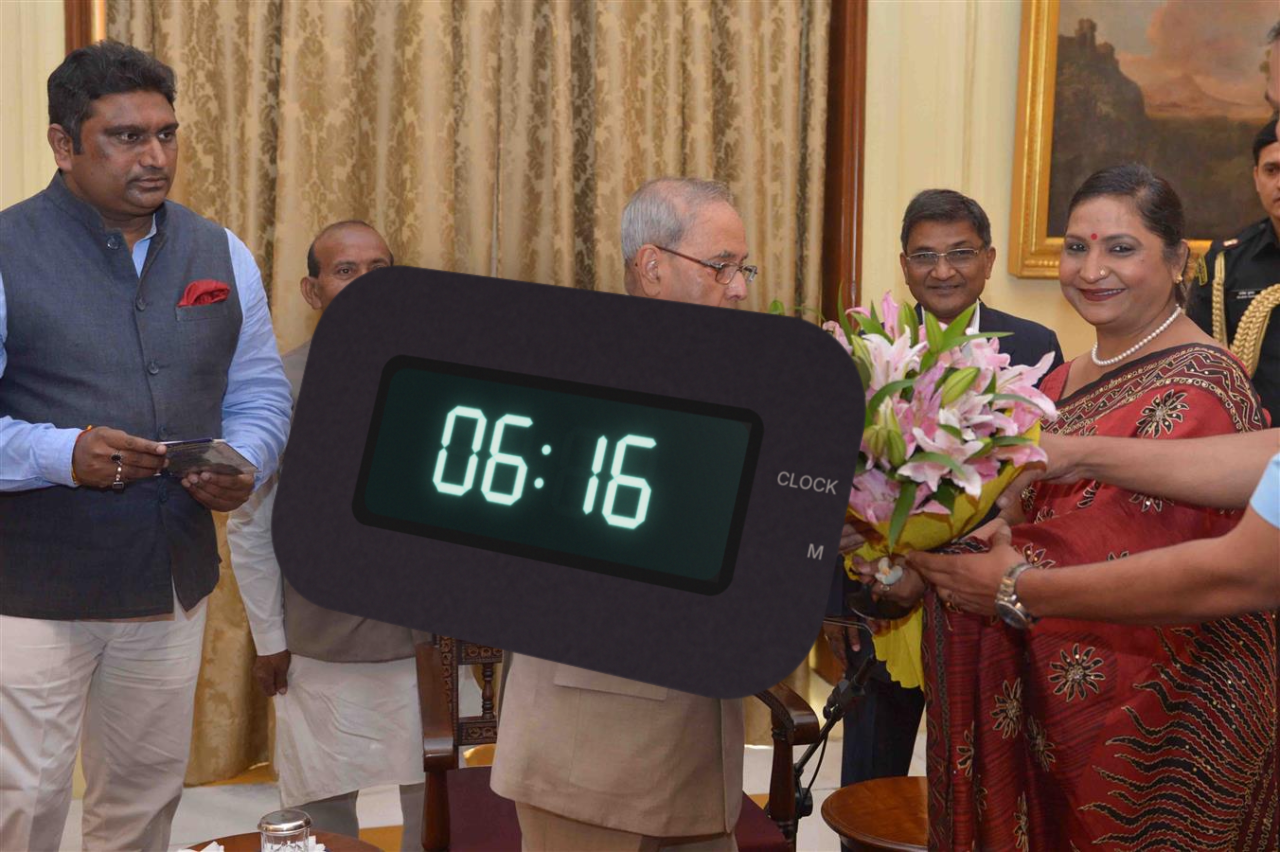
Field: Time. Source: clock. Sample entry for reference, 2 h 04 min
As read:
6 h 16 min
